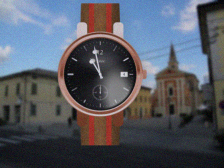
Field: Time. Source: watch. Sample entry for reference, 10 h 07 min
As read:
10 h 58 min
